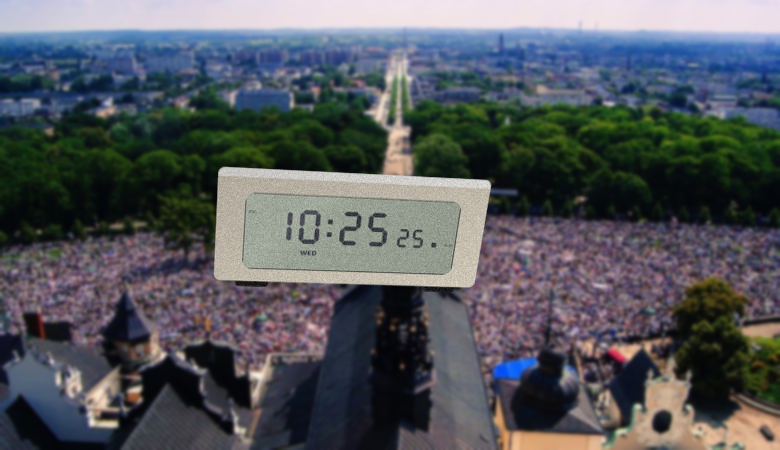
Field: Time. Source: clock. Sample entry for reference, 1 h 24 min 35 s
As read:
10 h 25 min 25 s
